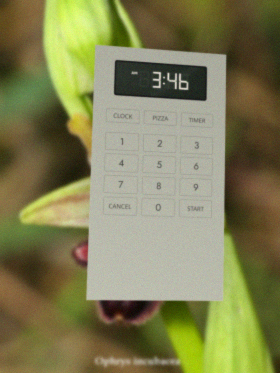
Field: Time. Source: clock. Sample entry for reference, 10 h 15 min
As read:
3 h 46 min
